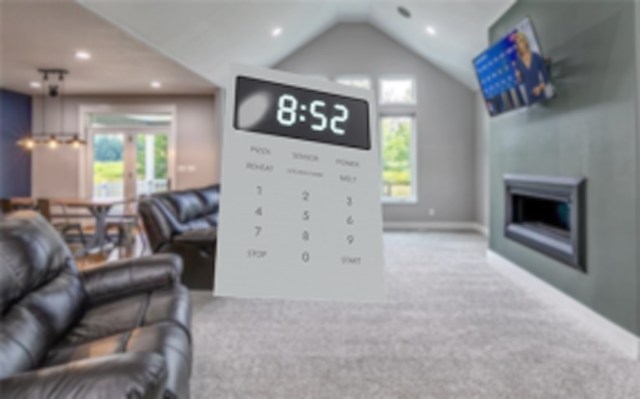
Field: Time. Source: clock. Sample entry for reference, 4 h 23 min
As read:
8 h 52 min
